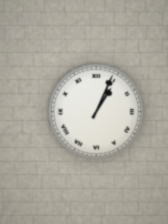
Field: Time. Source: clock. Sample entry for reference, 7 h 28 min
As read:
1 h 04 min
